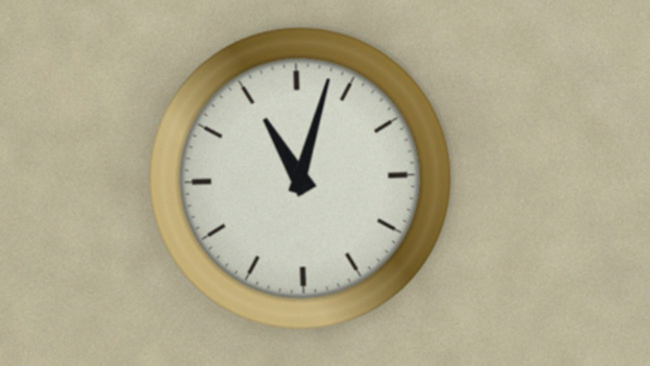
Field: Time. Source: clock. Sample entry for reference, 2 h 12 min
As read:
11 h 03 min
